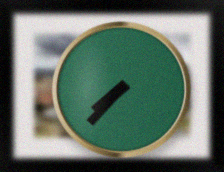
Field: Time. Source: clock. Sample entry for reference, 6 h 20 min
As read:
7 h 37 min
